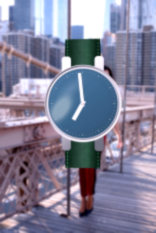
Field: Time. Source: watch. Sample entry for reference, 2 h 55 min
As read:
6 h 59 min
